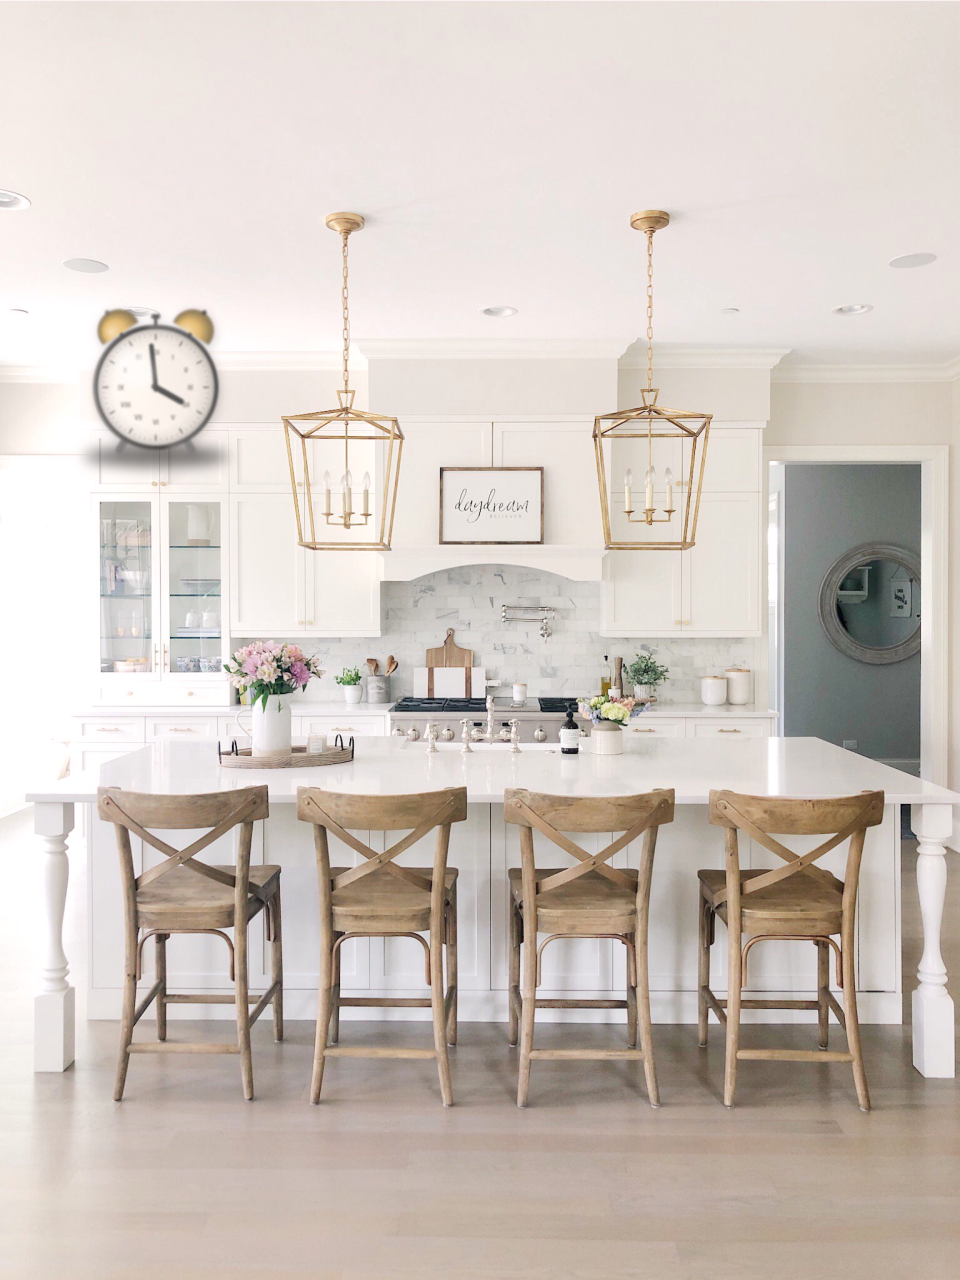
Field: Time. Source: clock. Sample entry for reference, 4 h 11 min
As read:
3 h 59 min
